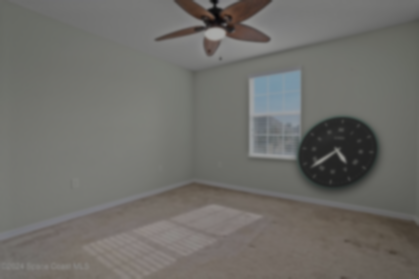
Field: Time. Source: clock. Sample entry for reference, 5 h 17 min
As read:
4 h 38 min
